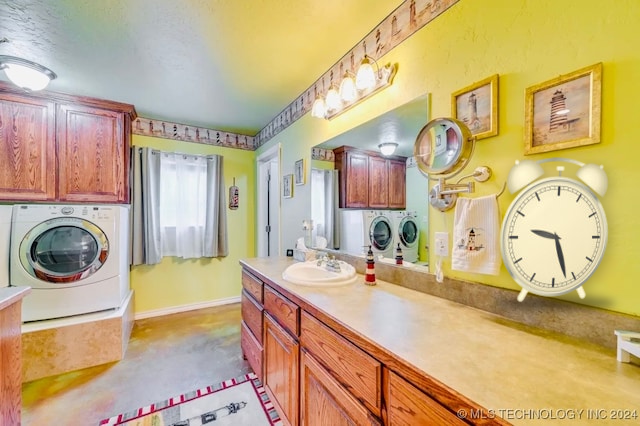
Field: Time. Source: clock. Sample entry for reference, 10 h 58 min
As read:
9 h 27 min
